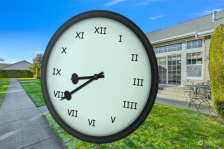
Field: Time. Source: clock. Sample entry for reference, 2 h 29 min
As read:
8 h 39 min
